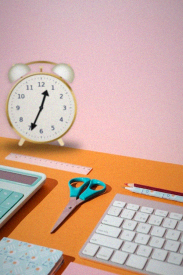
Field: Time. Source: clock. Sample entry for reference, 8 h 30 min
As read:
12 h 34 min
